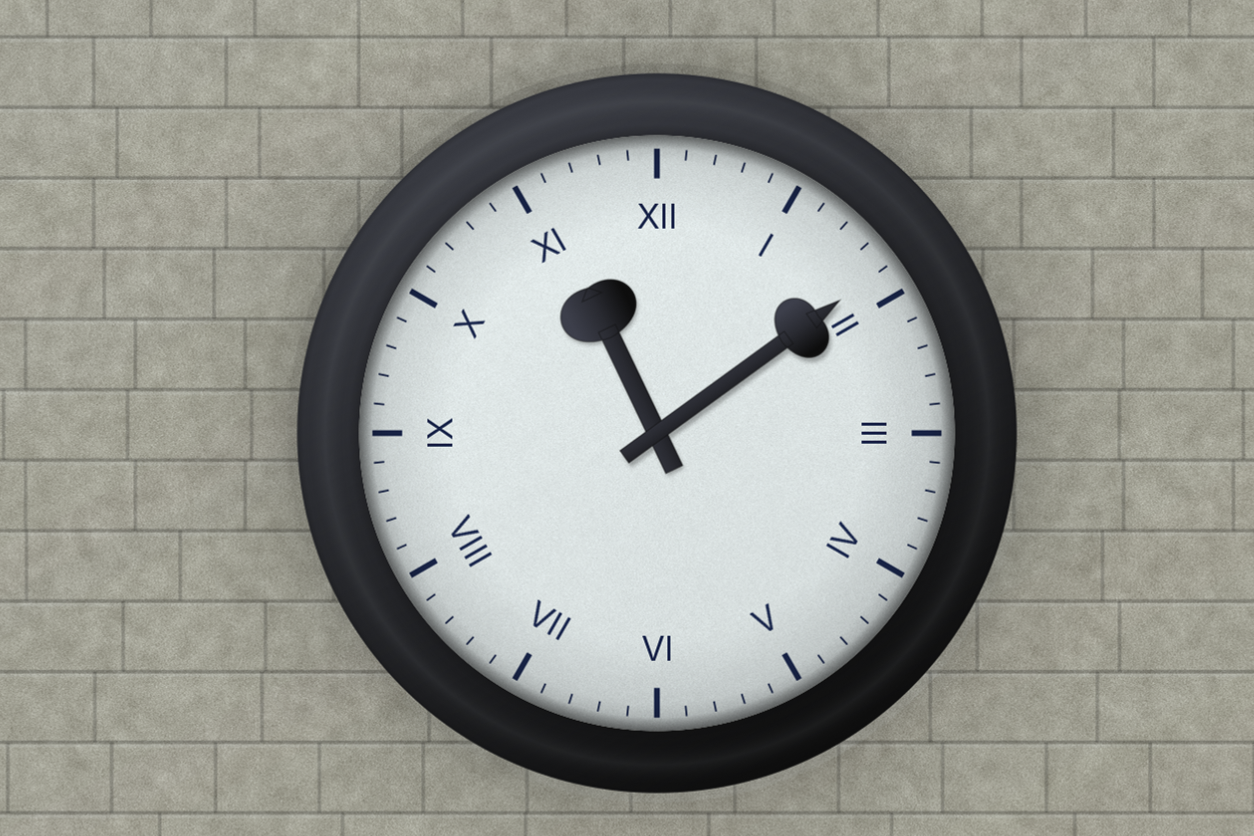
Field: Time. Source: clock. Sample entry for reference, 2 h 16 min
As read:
11 h 09 min
